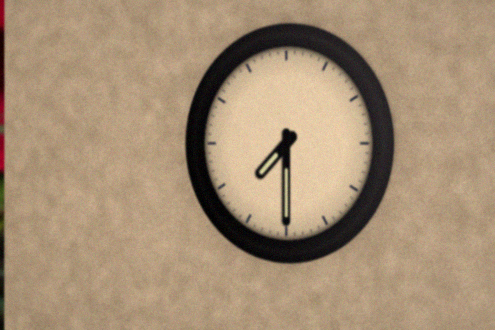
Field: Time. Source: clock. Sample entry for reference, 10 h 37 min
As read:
7 h 30 min
